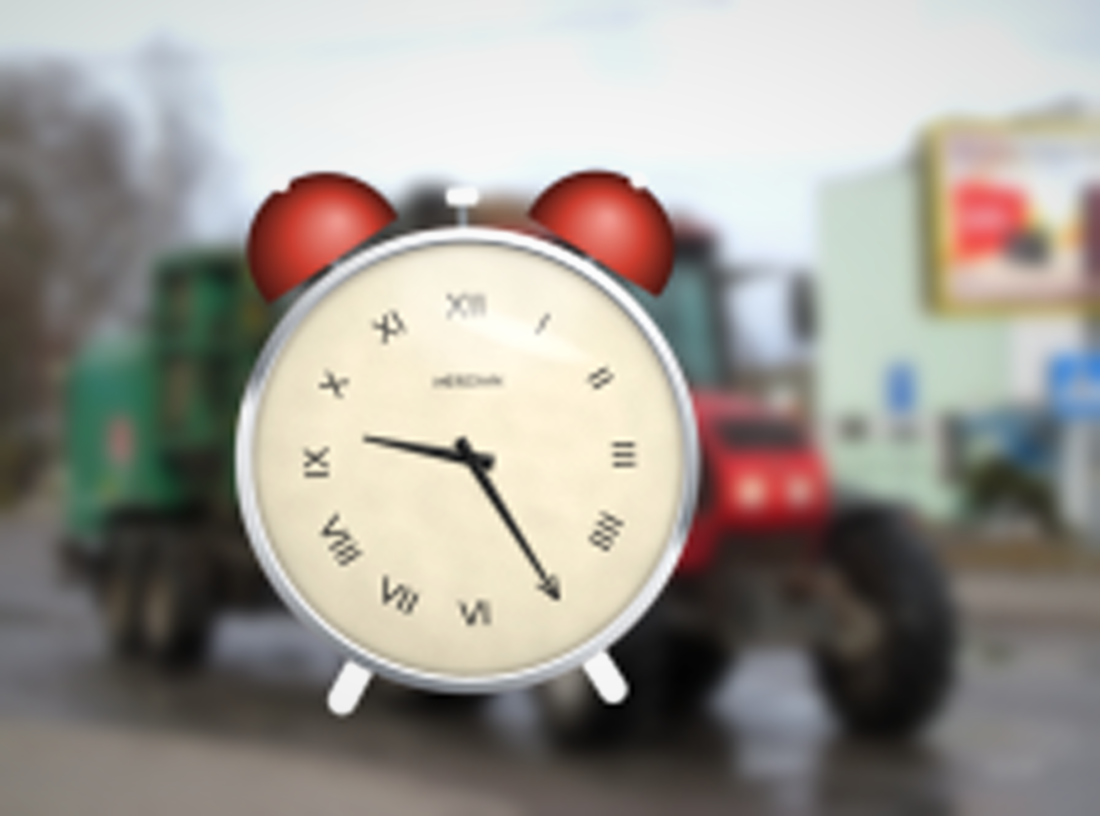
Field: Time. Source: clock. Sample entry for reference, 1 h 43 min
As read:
9 h 25 min
